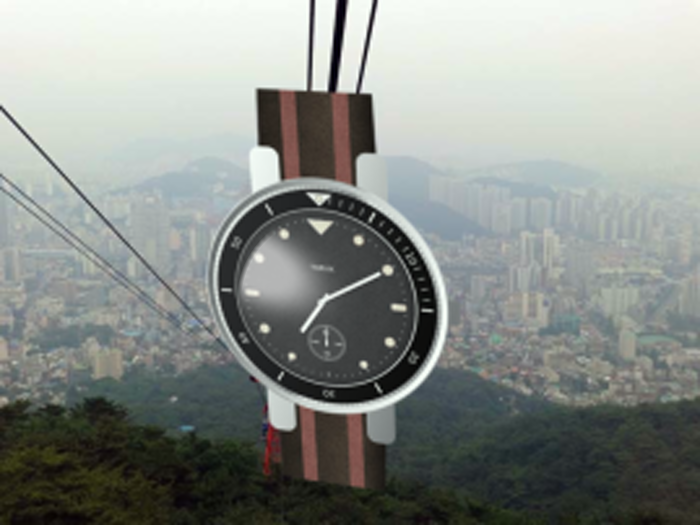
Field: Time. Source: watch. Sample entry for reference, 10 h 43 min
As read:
7 h 10 min
